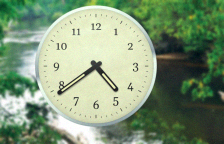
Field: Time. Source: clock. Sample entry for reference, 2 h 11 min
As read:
4 h 39 min
